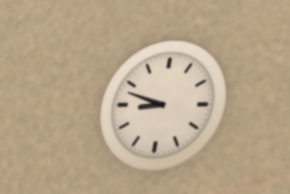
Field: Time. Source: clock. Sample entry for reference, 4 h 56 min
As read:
8 h 48 min
